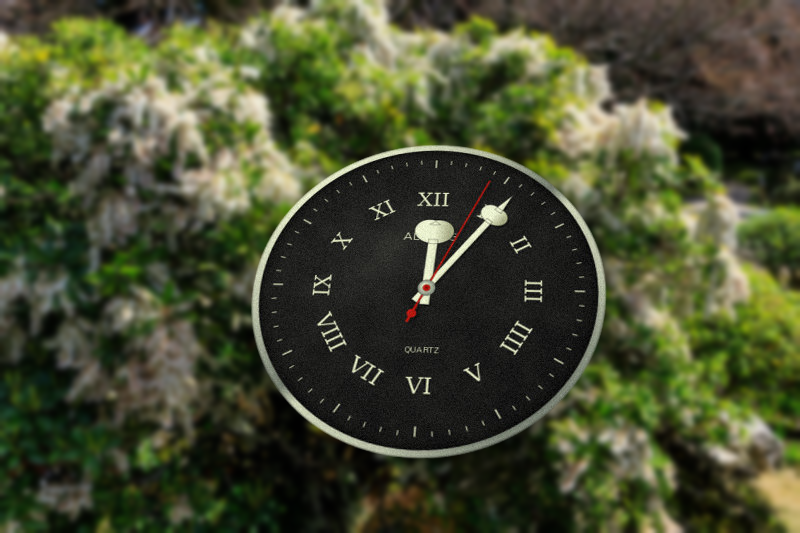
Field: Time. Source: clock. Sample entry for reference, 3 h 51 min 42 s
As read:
12 h 06 min 04 s
